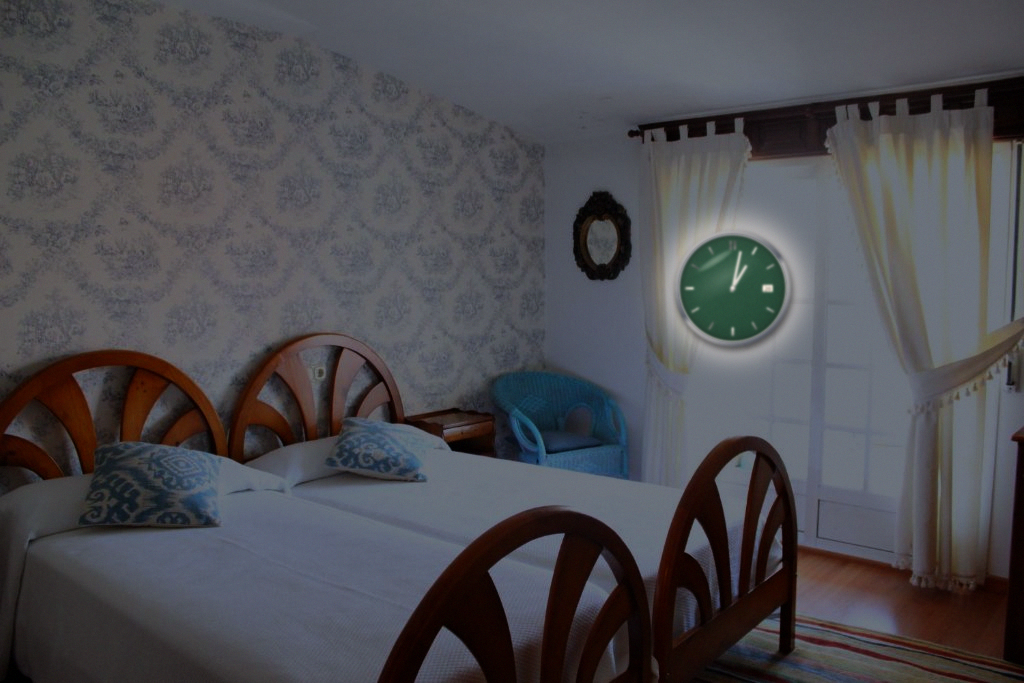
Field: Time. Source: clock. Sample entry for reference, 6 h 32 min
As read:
1 h 02 min
